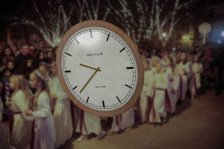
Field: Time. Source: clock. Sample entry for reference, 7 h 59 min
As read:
9 h 38 min
